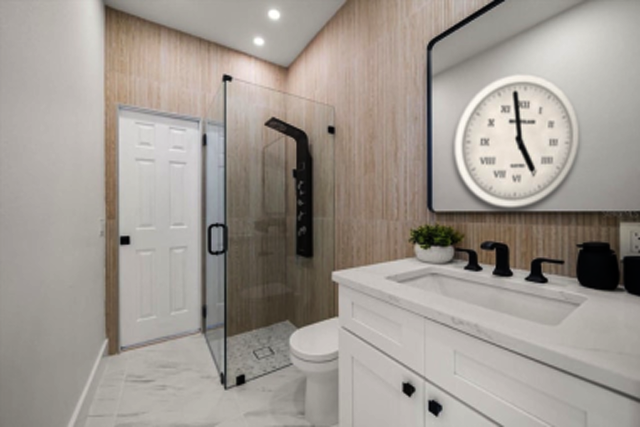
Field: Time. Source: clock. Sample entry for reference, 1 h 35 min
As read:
4 h 58 min
